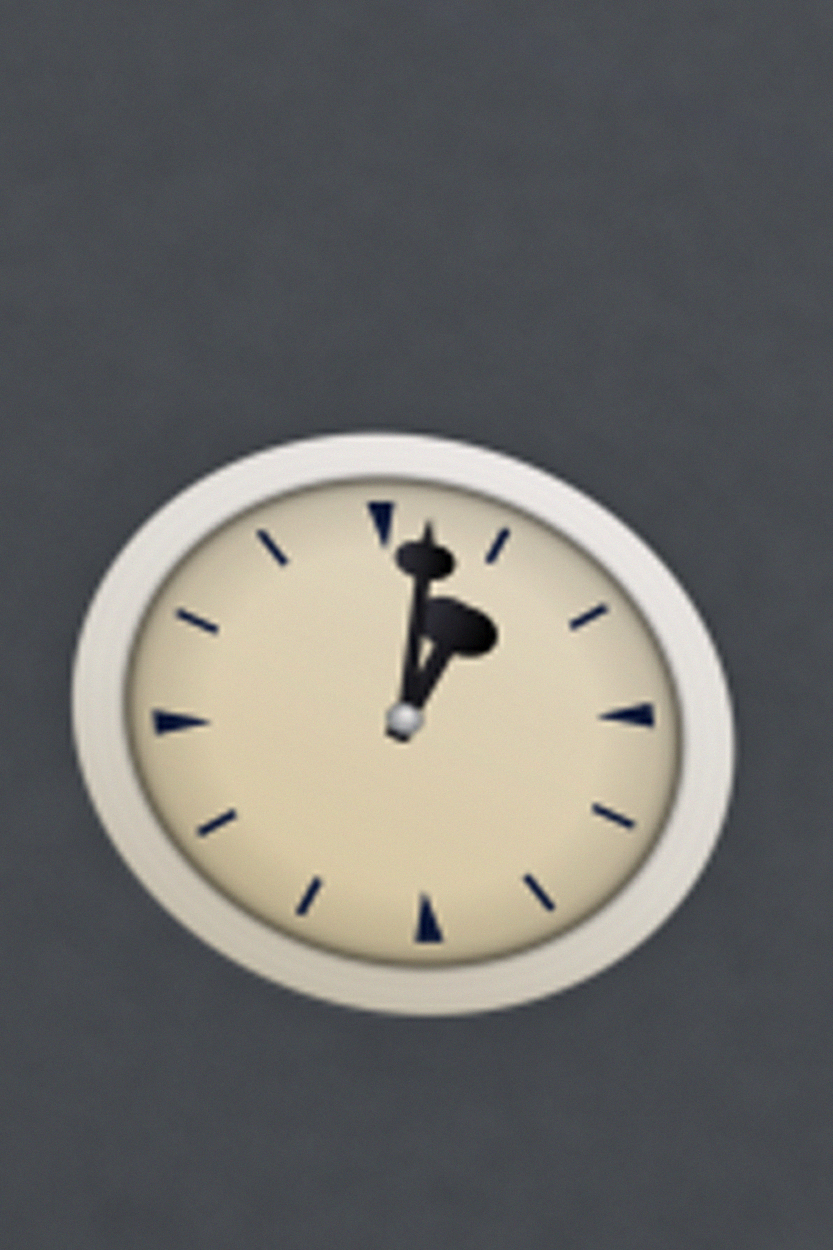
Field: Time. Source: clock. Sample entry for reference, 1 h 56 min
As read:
1 h 02 min
